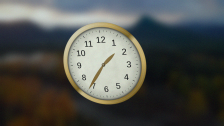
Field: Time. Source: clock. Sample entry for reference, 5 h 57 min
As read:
1 h 36 min
